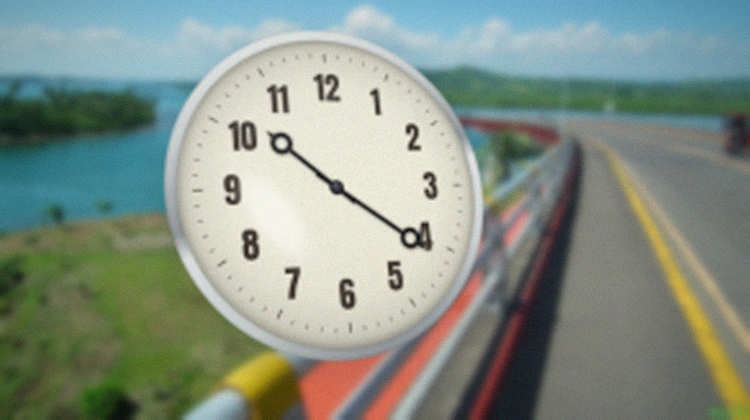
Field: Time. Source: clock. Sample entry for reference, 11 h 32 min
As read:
10 h 21 min
